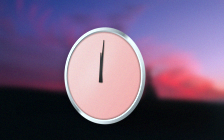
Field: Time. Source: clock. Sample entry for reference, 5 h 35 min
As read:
12 h 01 min
